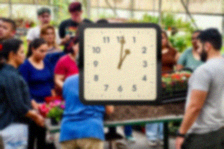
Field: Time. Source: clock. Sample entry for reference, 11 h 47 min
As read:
1 h 01 min
